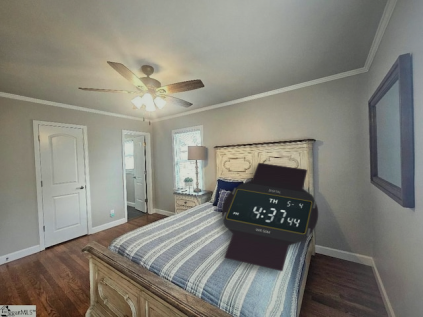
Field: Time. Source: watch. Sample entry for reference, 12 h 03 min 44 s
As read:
4 h 37 min 44 s
